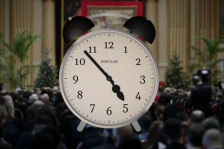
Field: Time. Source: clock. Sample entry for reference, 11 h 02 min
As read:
4 h 53 min
